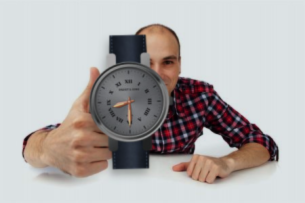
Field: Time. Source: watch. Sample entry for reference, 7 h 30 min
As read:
8 h 30 min
